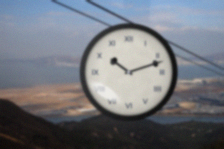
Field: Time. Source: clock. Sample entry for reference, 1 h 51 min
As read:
10 h 12 min
